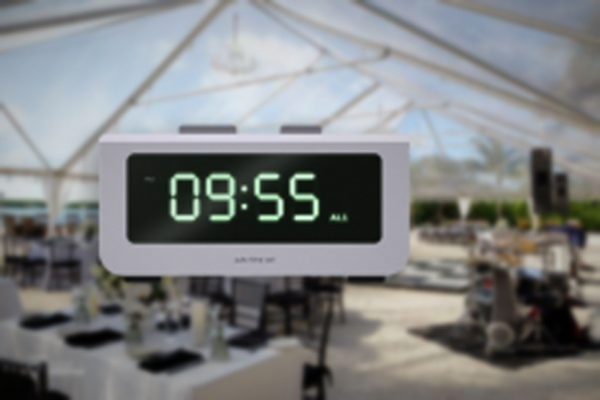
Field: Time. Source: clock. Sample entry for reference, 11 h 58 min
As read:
9 h 55 min
